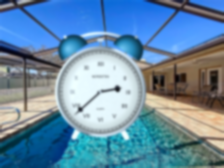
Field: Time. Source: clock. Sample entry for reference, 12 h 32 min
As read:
2 h 38 min
